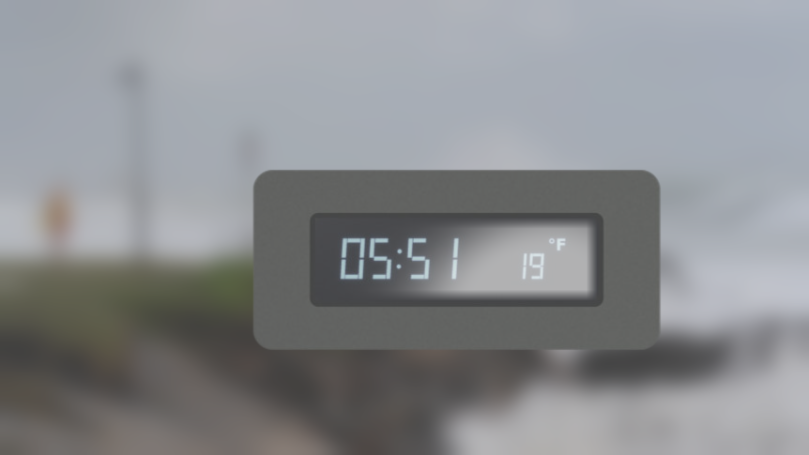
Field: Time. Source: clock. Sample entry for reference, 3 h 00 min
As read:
5 h 51 min
